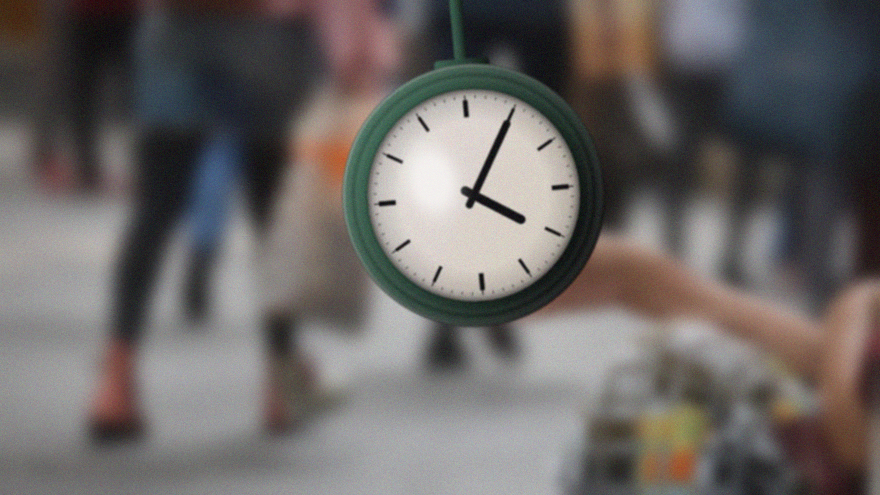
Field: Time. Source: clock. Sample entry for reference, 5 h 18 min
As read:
4 h 05 min
